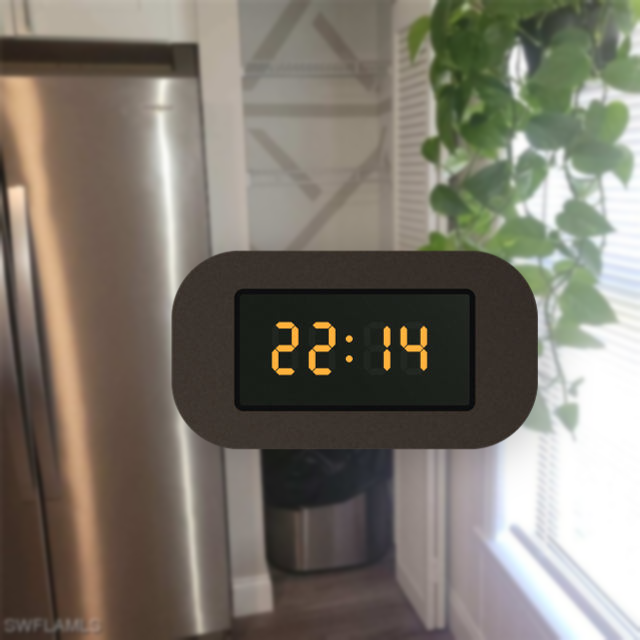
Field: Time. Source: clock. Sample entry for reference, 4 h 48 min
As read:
22 h 14 min
